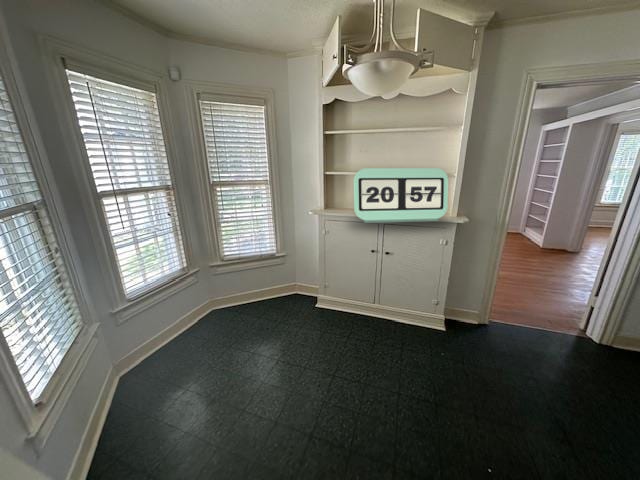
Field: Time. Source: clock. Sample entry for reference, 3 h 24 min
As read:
20 h 57 min
